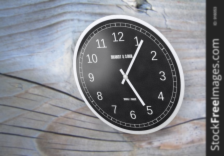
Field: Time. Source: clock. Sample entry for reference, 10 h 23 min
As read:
5 h 06 min
